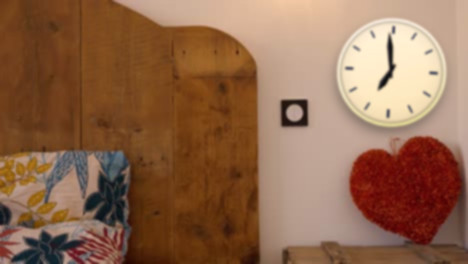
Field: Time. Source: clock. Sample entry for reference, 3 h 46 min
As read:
6 h 59 min
